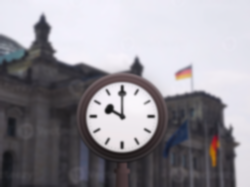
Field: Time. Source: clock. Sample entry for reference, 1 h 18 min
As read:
10 h 00 min
